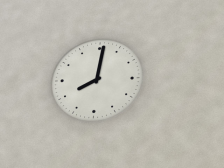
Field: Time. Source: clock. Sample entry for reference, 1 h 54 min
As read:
8 h 01 min
